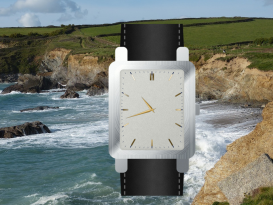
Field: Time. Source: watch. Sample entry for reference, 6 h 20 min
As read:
10 h 42 min
